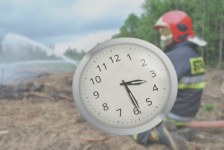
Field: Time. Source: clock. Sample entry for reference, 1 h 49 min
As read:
3 h 29 min
